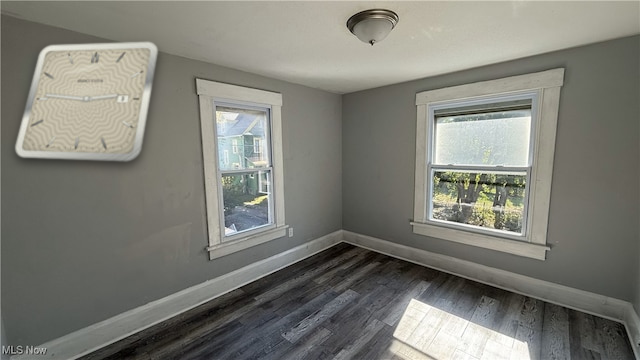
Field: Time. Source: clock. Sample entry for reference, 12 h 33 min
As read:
2 h 46 min
